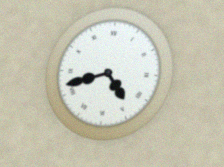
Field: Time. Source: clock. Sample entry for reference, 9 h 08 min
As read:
4 h 42 min
